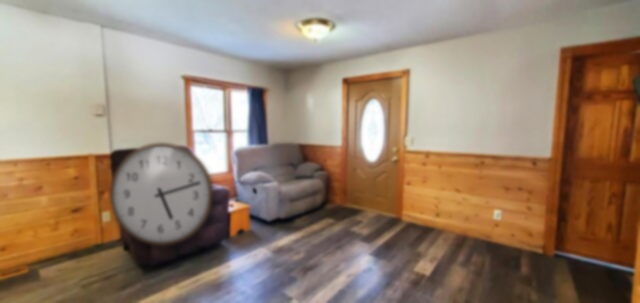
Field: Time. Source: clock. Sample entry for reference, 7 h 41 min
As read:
5 h 12 min
